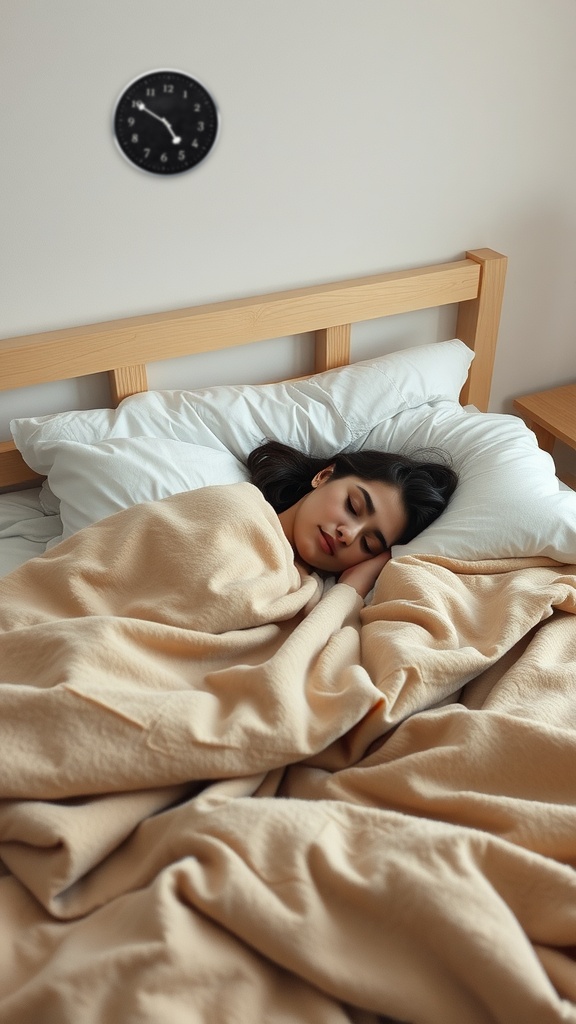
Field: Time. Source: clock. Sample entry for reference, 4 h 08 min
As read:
4 h 50 min
